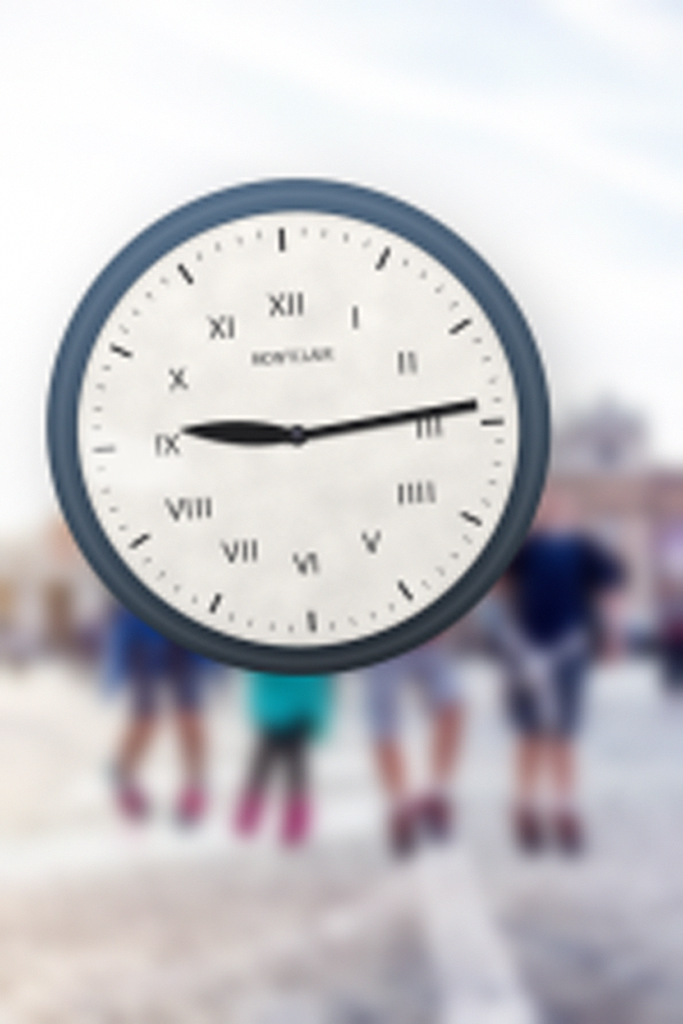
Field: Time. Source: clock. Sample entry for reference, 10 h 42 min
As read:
9 h 14 min
